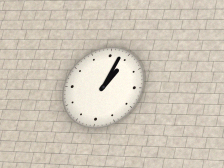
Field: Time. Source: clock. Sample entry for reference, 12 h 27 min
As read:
1 h 03 min
